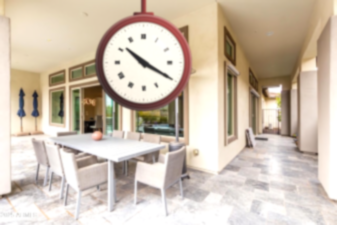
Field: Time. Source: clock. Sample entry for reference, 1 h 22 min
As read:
10 h 20 min
